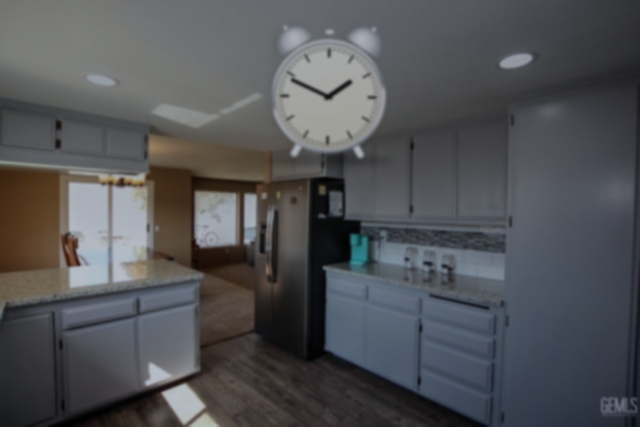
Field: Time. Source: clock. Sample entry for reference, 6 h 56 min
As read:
1 h 49 min
